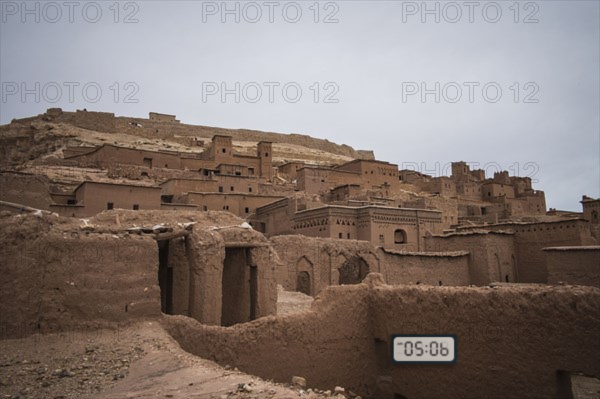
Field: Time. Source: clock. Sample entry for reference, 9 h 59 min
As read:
5 h 06 min
